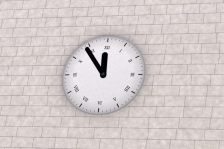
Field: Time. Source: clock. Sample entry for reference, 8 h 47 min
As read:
11 h 54 min
